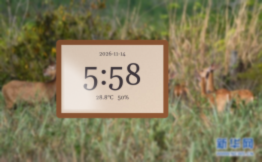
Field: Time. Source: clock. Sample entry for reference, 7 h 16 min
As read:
5 h 58 min
